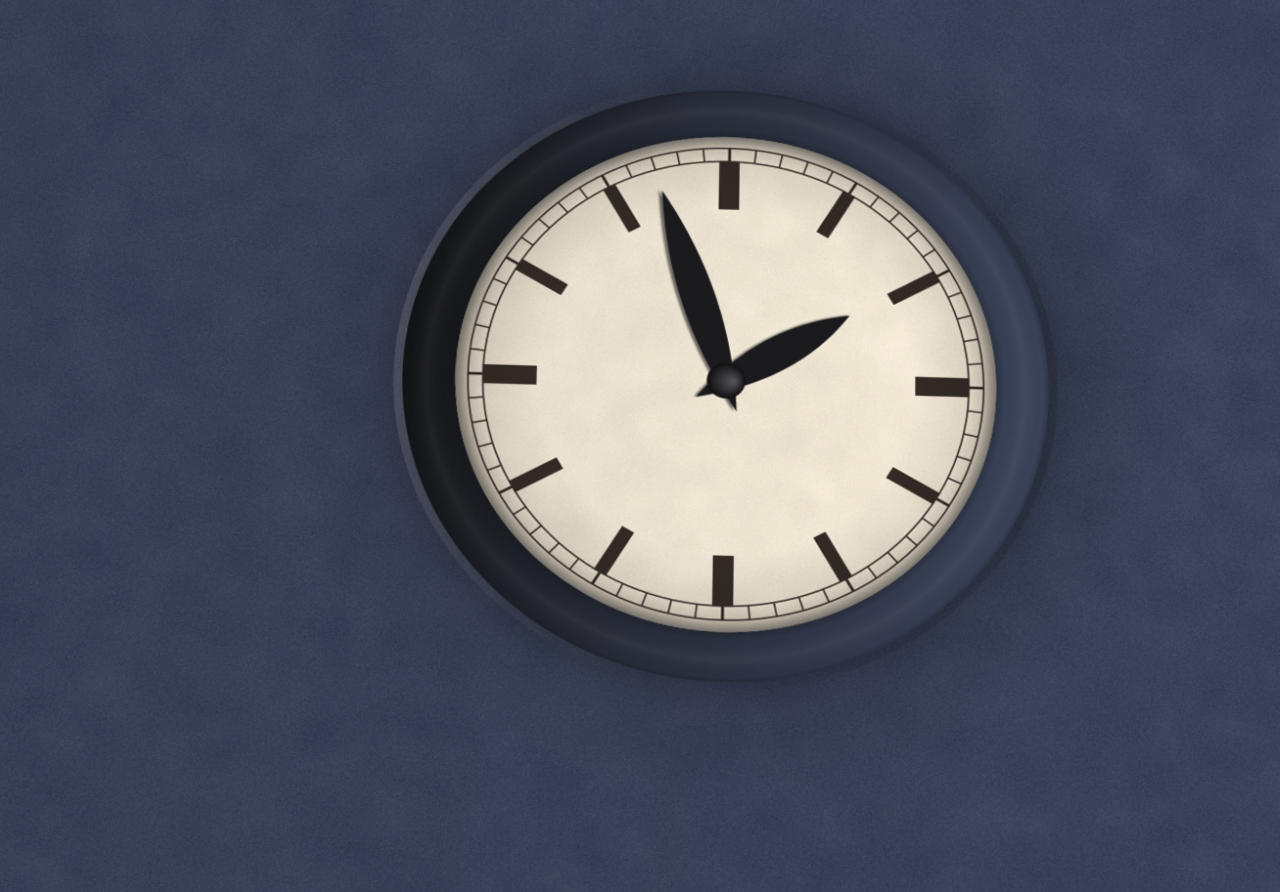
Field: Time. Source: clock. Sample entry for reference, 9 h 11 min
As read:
1 h 57 min
